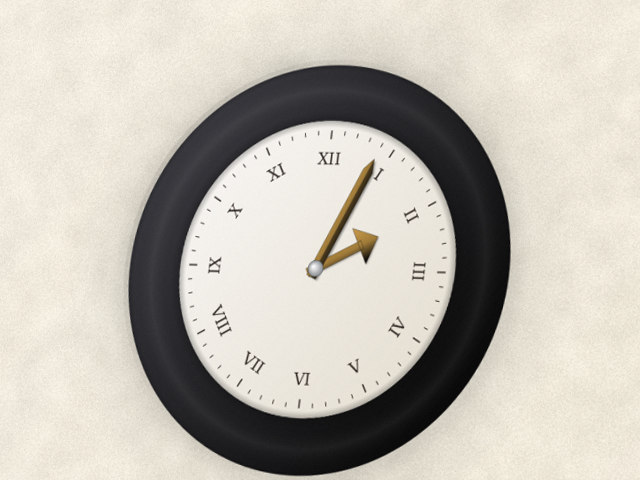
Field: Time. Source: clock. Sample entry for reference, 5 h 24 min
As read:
2 h 04 min
